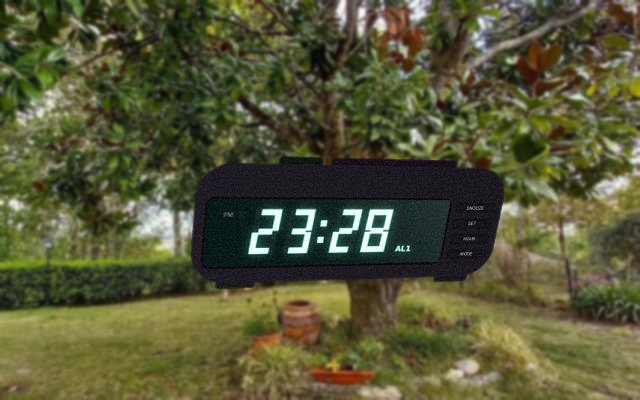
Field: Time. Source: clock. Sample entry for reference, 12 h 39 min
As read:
23 h 28 min
